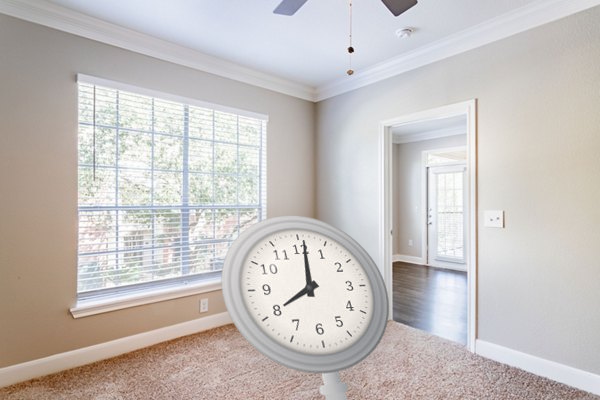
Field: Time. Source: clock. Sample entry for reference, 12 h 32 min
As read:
8 h 01 min
